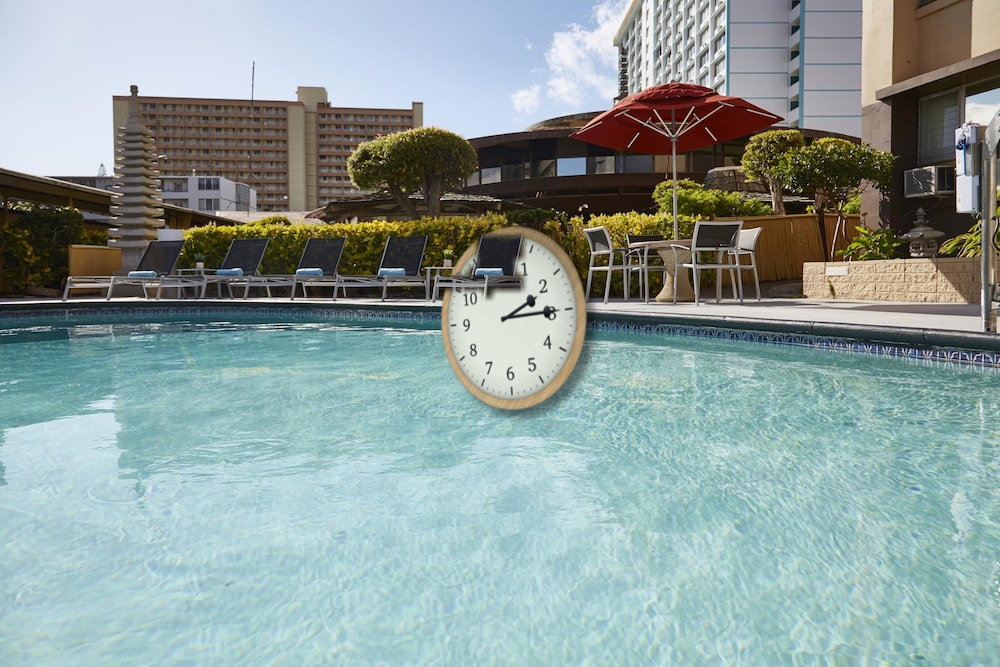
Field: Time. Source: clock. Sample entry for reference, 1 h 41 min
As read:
2 h 15 min
